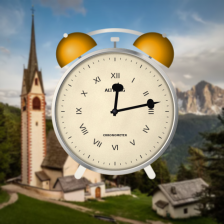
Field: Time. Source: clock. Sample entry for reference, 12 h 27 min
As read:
12 h 13 min
